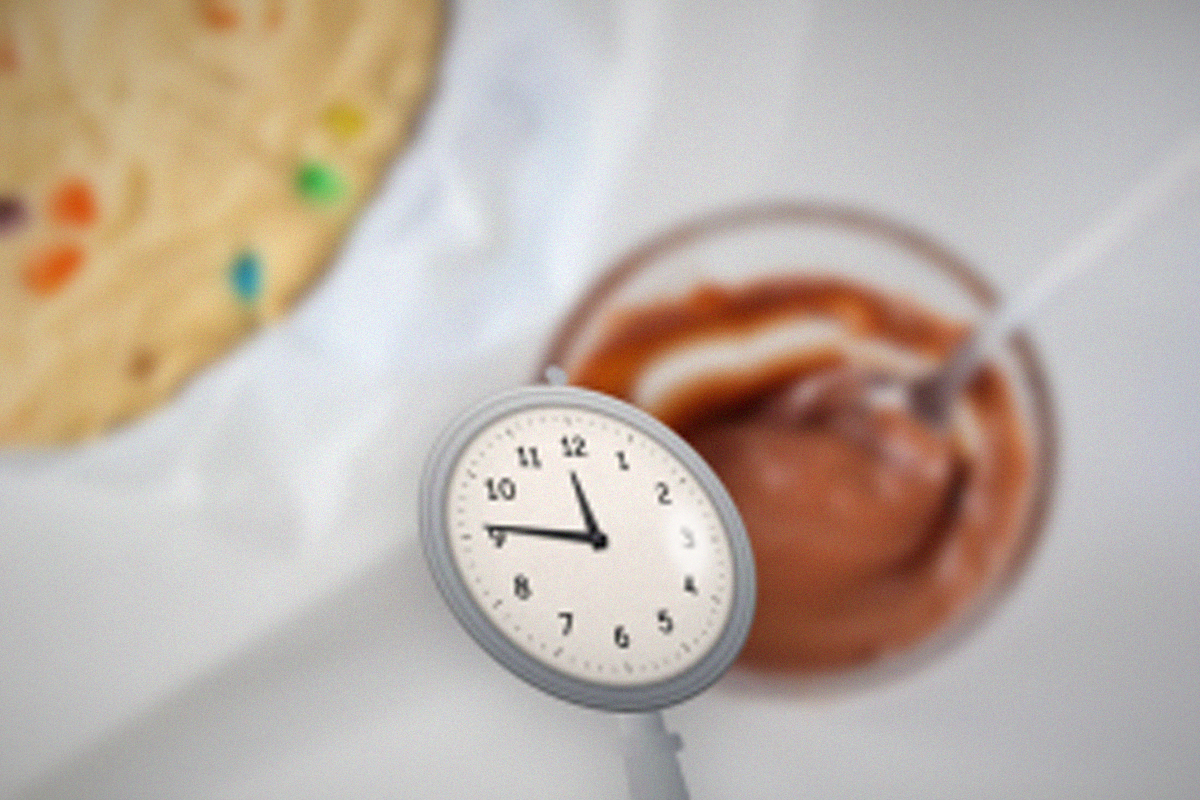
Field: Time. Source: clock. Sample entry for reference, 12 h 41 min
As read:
11 h 46 min
